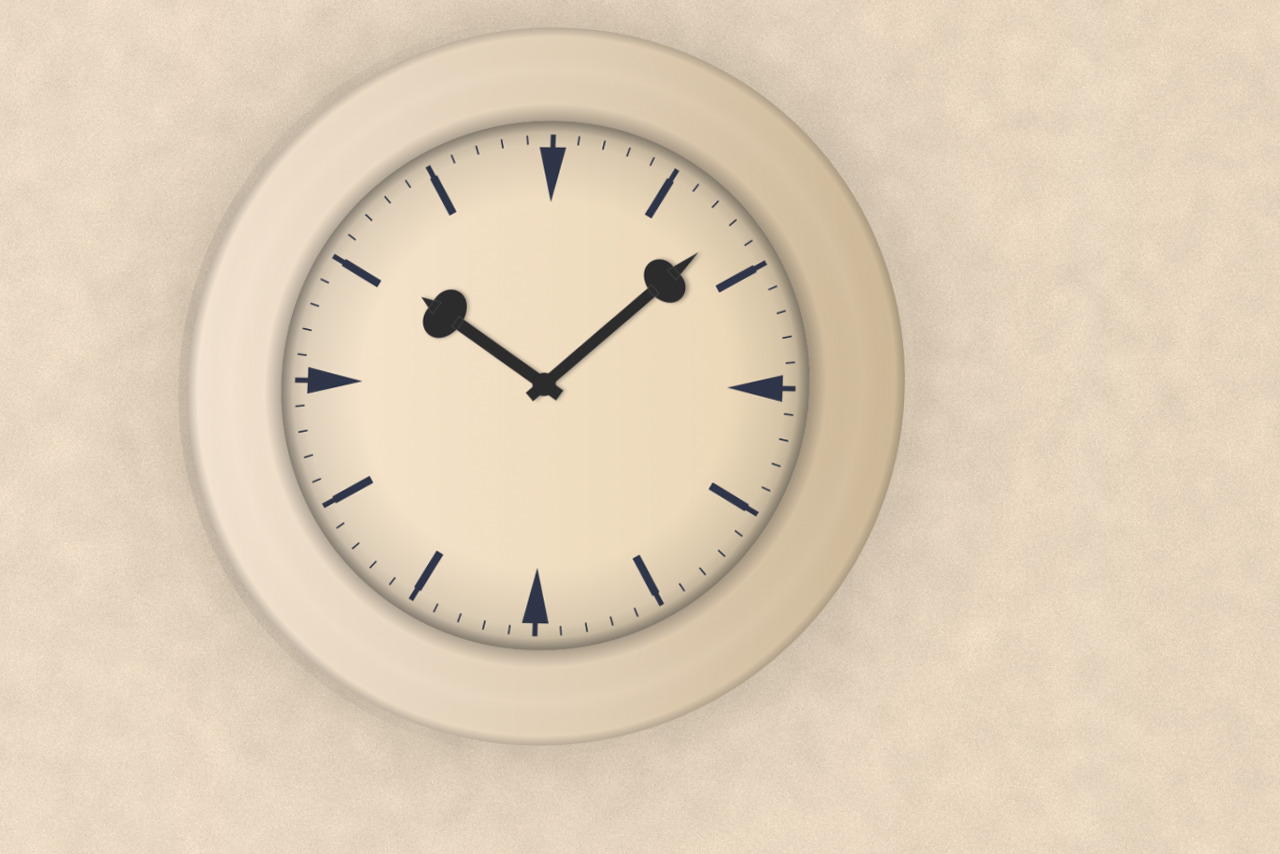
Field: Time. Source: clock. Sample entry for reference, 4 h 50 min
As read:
10 h 08 min
